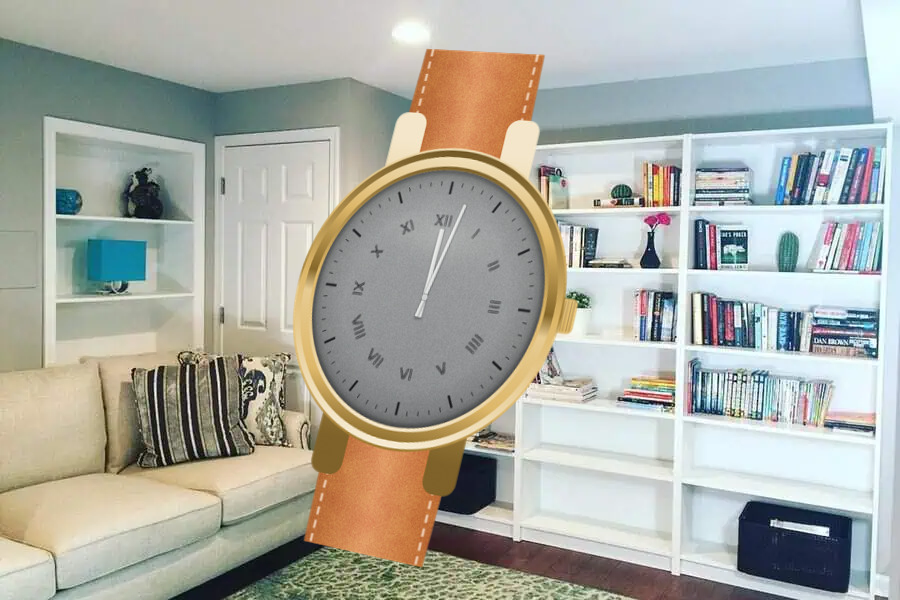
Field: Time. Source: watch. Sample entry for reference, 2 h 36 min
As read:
12 h 02 min
